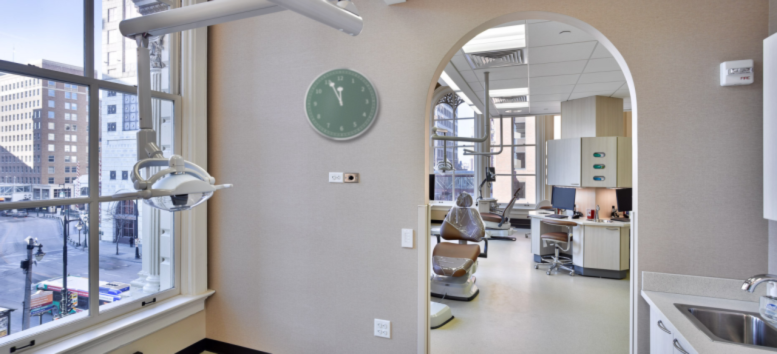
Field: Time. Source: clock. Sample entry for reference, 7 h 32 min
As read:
11 h 56 min
